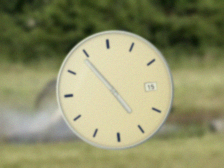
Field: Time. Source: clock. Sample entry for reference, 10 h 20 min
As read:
4 h 54 min
